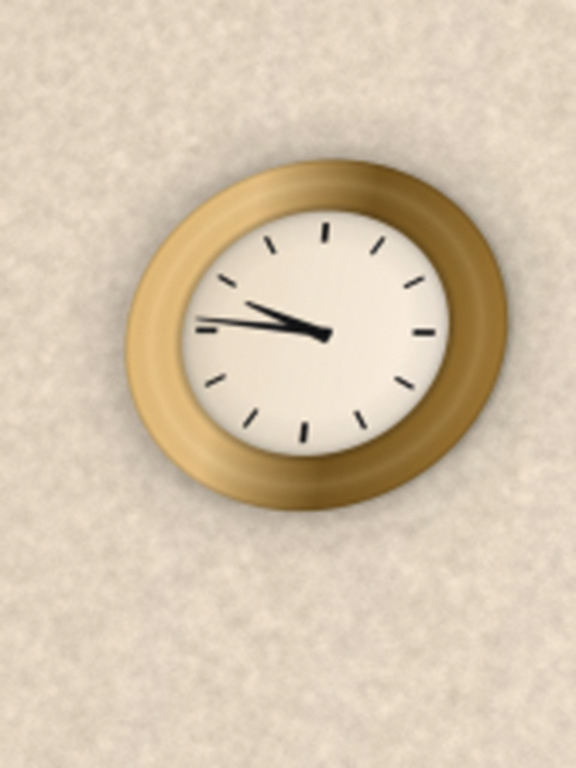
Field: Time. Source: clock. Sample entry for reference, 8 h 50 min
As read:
9 h 46 min
